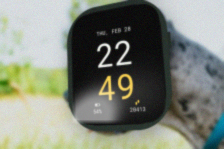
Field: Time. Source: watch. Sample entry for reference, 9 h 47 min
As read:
22 h 49 min
